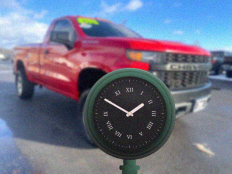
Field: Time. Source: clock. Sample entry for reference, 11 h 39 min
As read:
1 h 50 min
